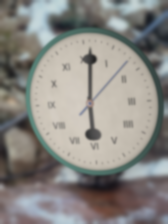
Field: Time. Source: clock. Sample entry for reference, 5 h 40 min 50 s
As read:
6 h 01 min 08 s
